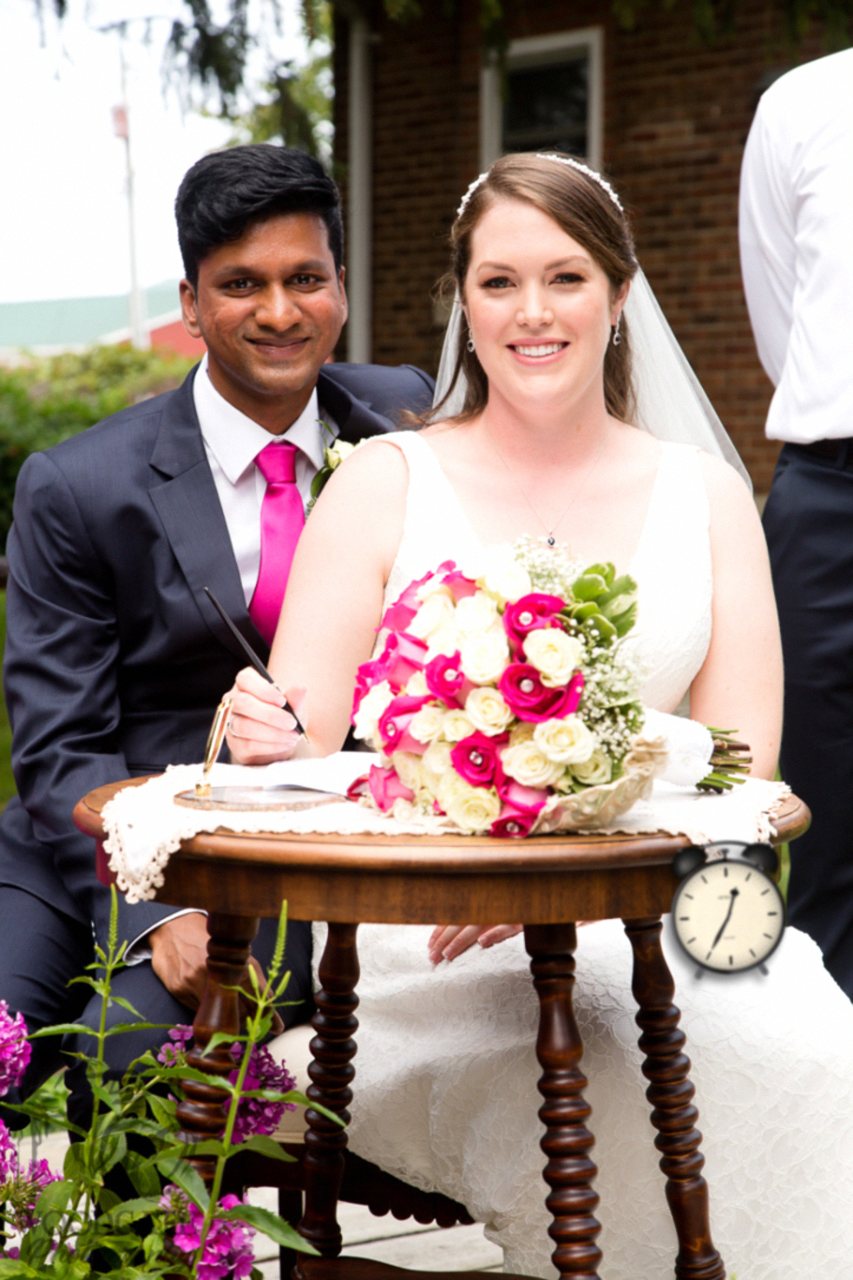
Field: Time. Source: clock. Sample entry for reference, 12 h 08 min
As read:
12 h 35 min
